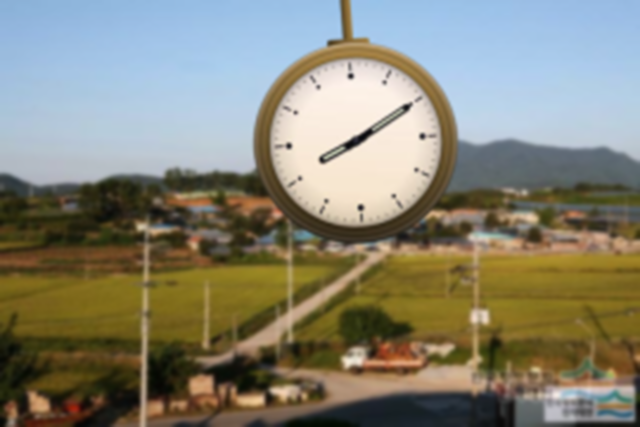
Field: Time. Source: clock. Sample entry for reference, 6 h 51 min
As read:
8 h 10 min
